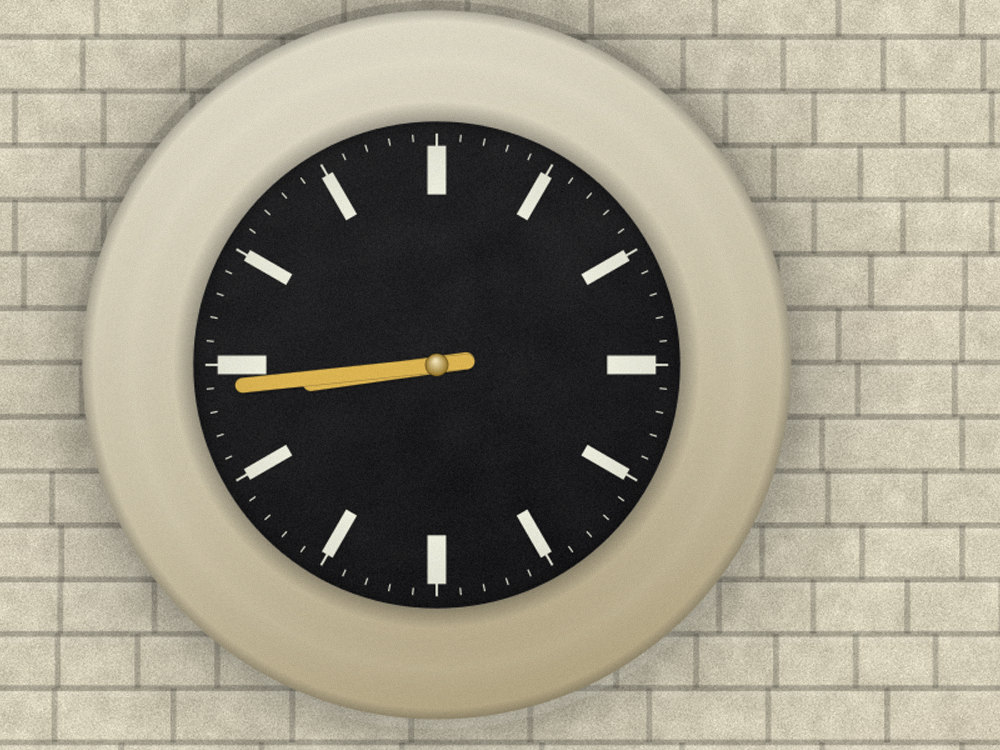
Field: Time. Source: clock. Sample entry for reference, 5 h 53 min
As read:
8 h 44 min
